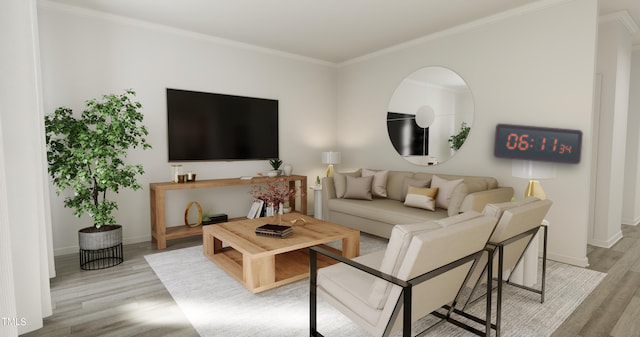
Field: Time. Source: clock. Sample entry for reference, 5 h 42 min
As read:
6 h 11 min
